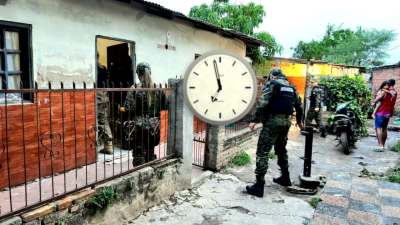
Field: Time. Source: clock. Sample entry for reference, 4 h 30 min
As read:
6 h 58 min
